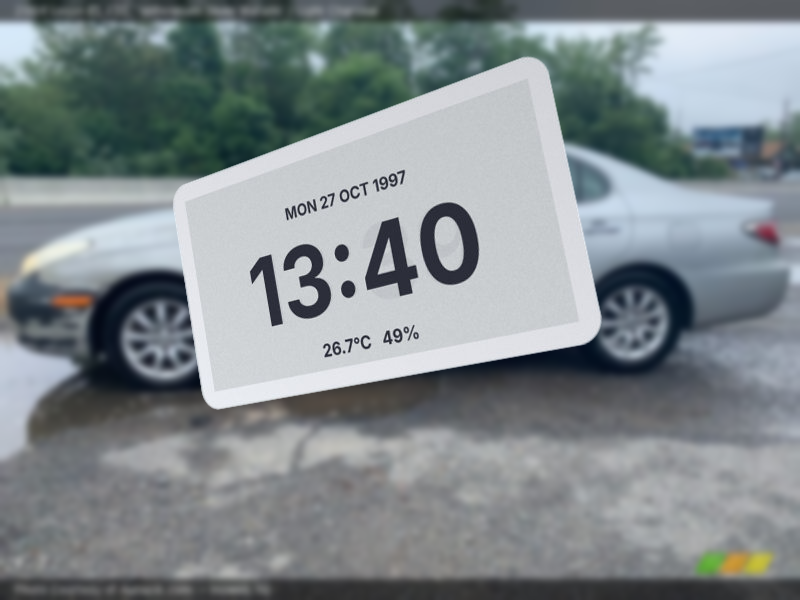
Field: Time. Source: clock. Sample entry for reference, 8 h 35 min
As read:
13 h 40 min
